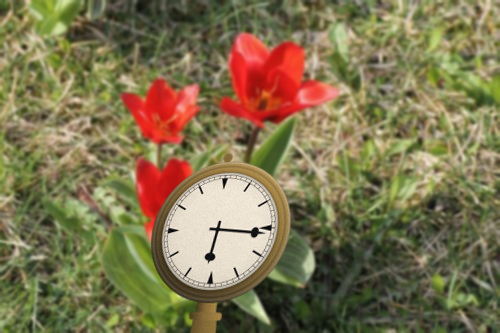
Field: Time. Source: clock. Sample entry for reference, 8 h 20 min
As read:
6 h 16 min
